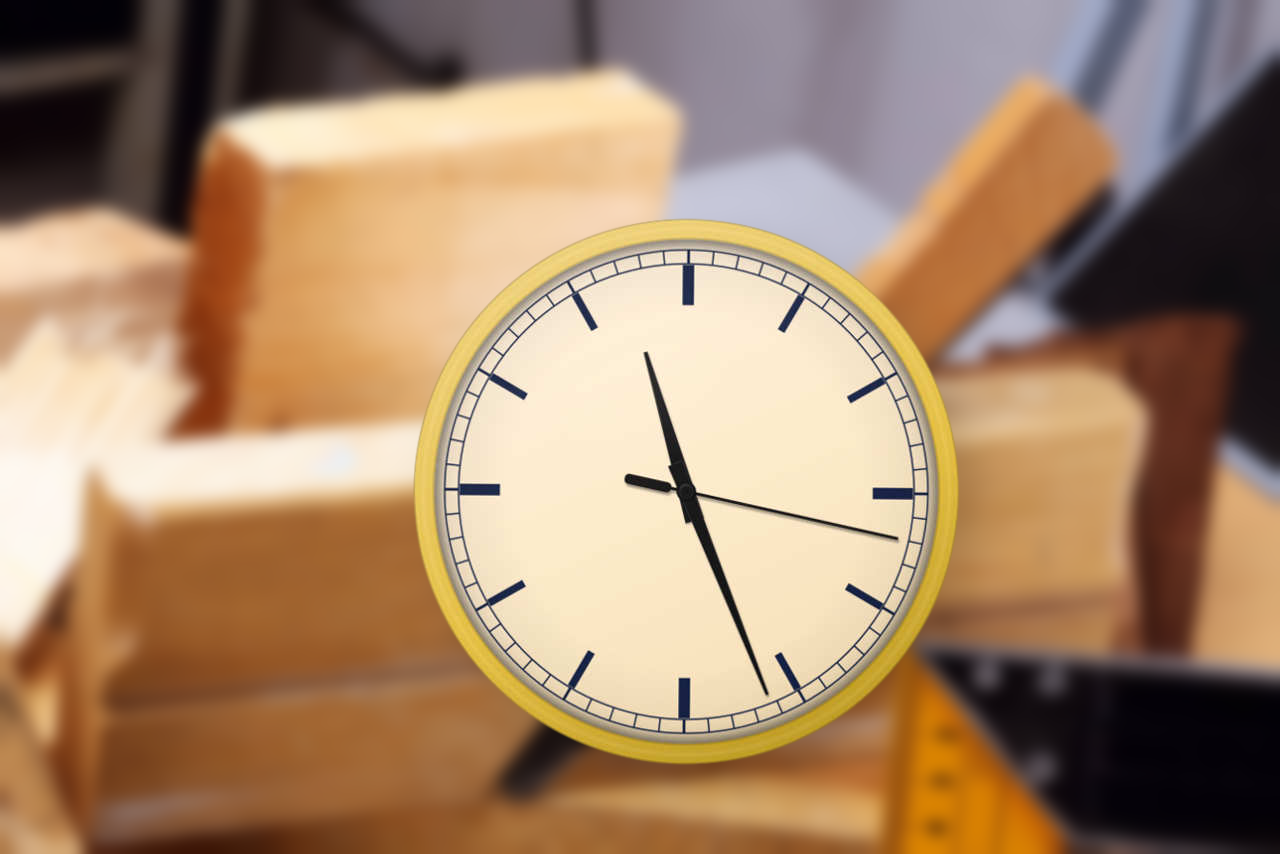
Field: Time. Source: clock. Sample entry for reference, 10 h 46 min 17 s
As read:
11 h 26 min 17 s
